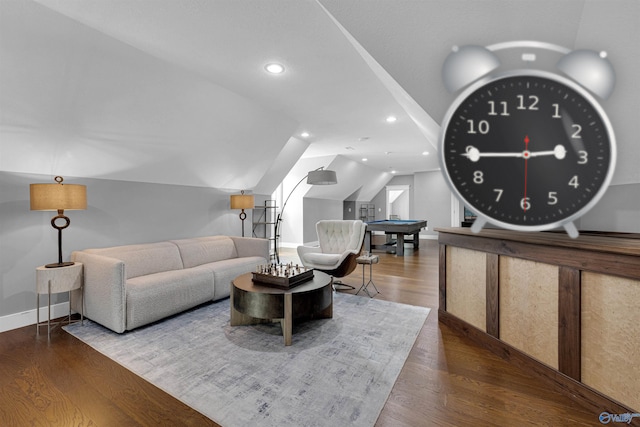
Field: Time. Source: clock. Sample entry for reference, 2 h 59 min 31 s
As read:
2 h 44 min 30 s
